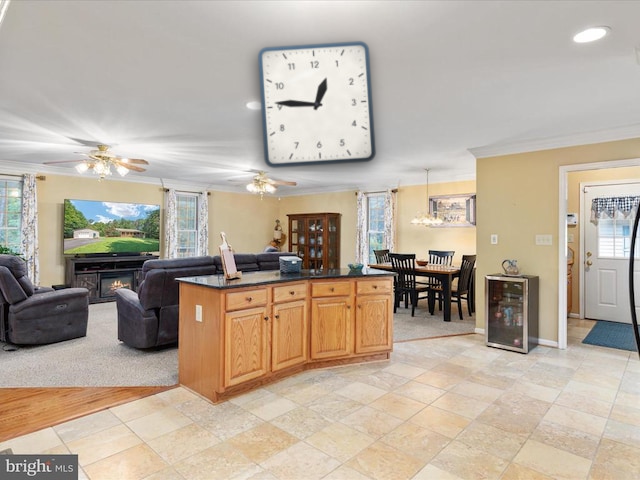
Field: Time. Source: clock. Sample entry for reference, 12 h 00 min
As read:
12 h 46 min
